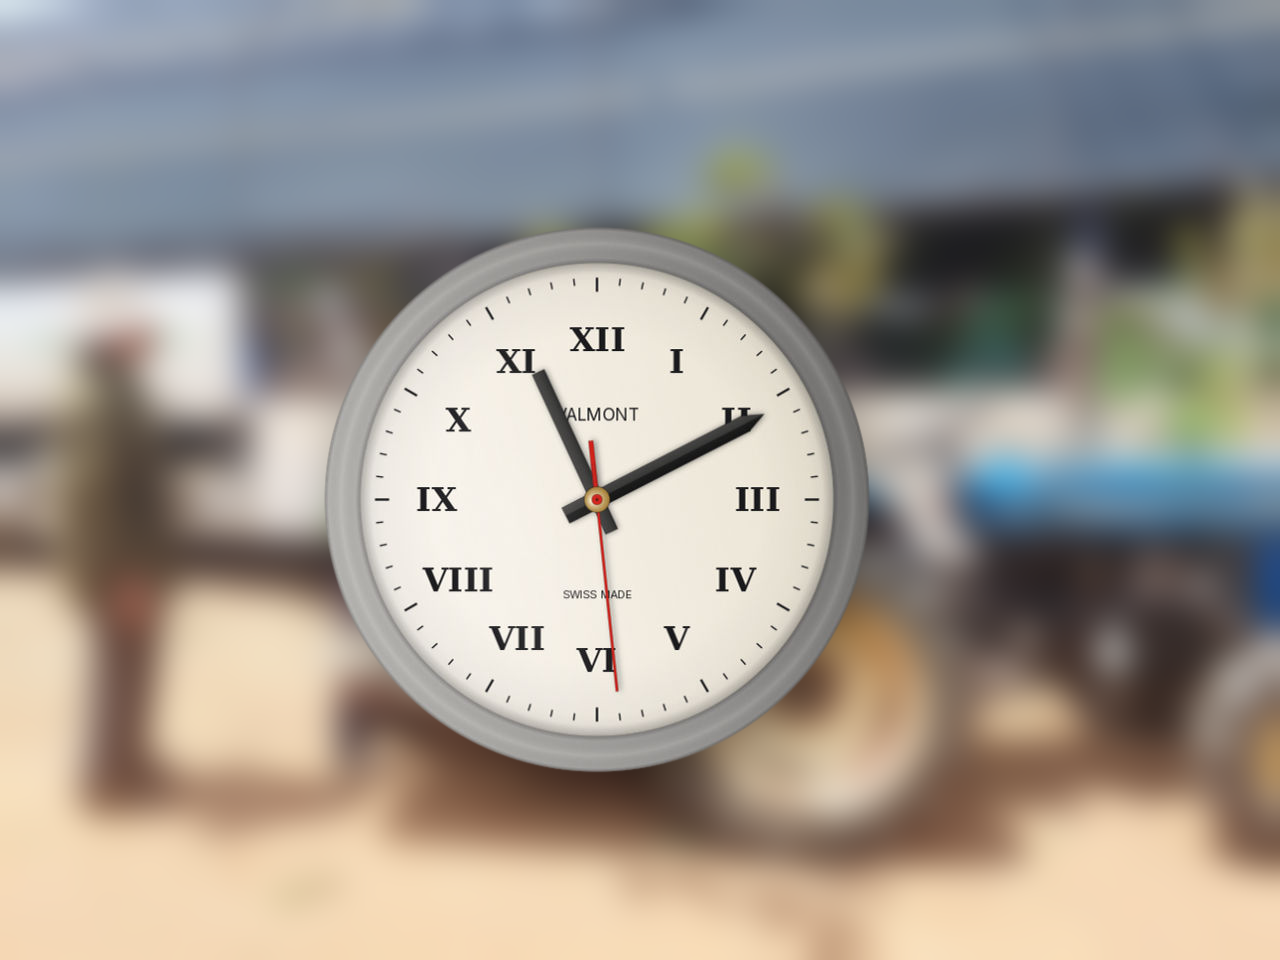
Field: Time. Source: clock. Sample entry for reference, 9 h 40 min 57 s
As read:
11 h 10 min 29 s
